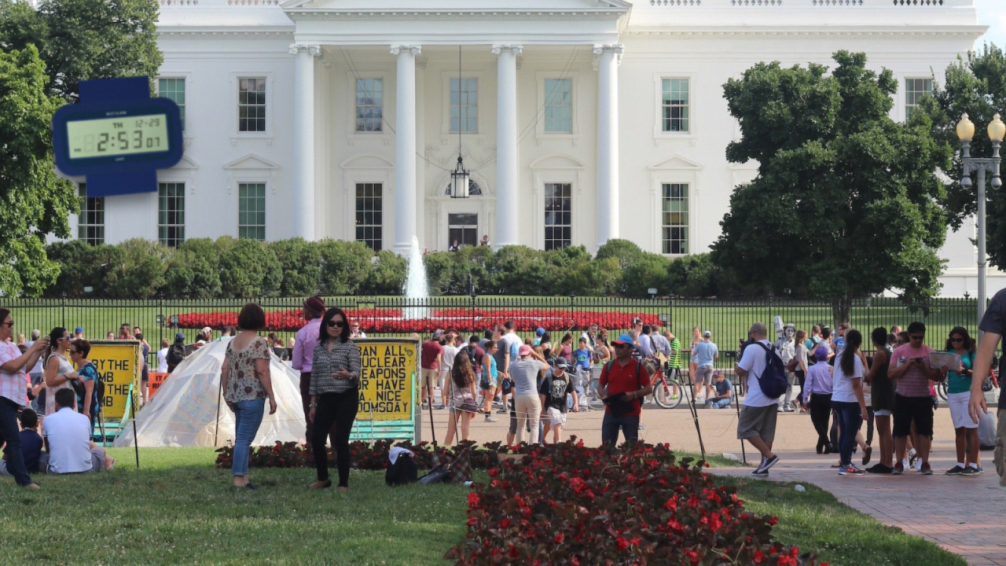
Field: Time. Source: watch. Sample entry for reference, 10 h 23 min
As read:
2 h 53 min
